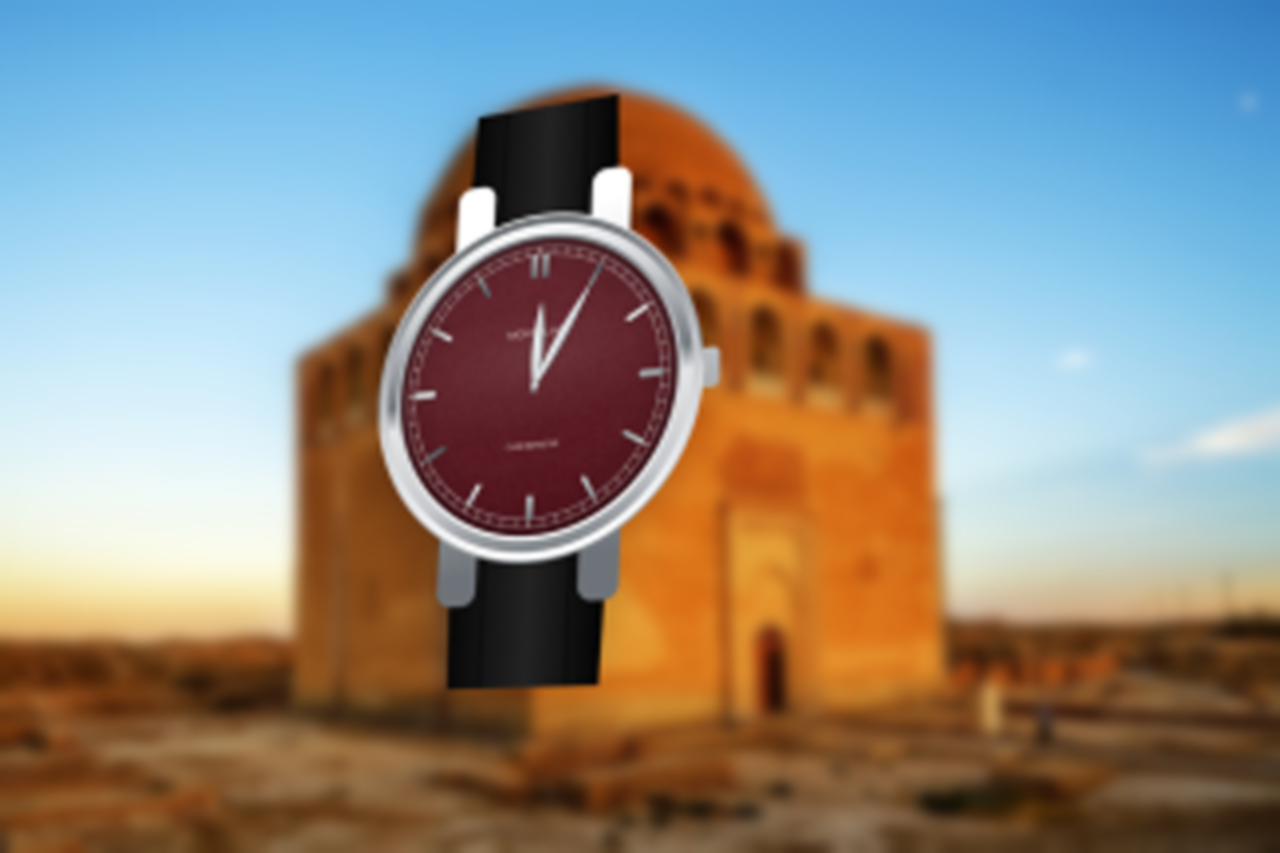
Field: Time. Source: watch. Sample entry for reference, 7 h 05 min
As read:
12 h 05 min
